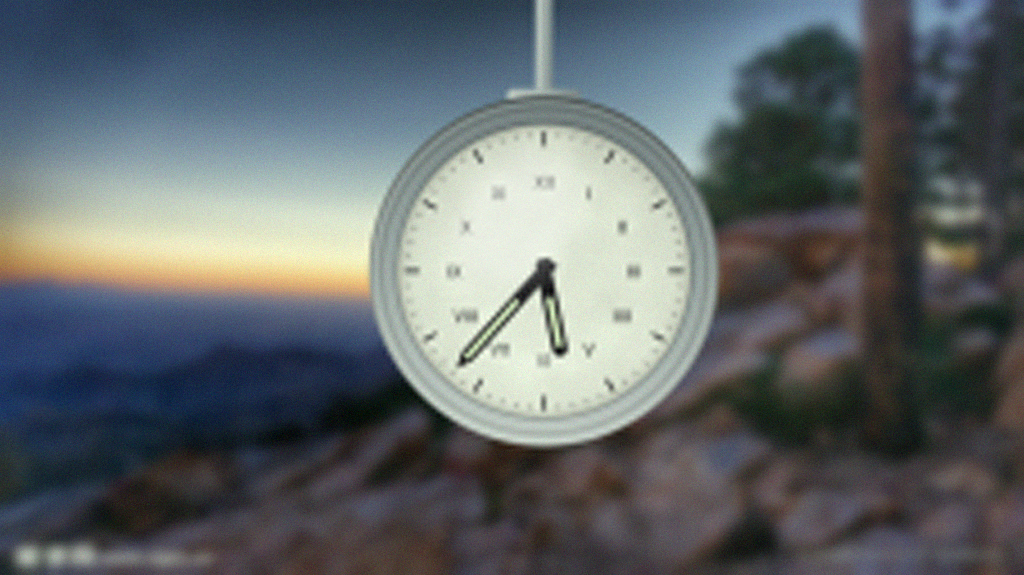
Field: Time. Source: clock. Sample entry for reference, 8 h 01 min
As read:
5 h 37 min
